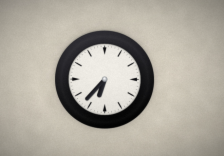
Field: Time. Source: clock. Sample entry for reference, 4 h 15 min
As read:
6 h 37 min
